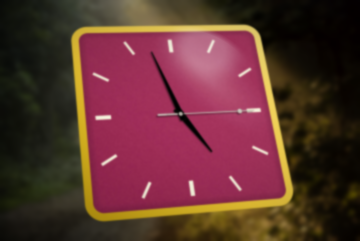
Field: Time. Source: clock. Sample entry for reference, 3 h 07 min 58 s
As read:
4 h 57 min 15 s
